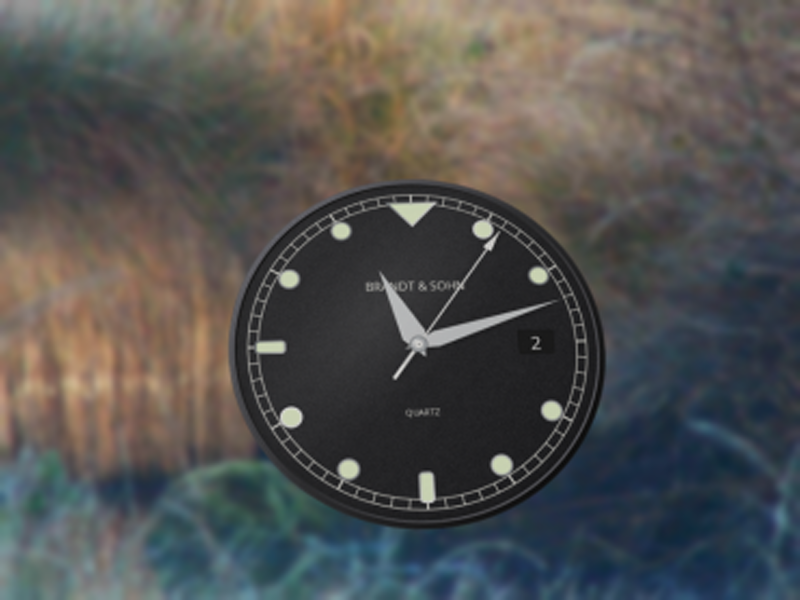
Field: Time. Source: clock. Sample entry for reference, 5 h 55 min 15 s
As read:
11 h 12 min 06 s
